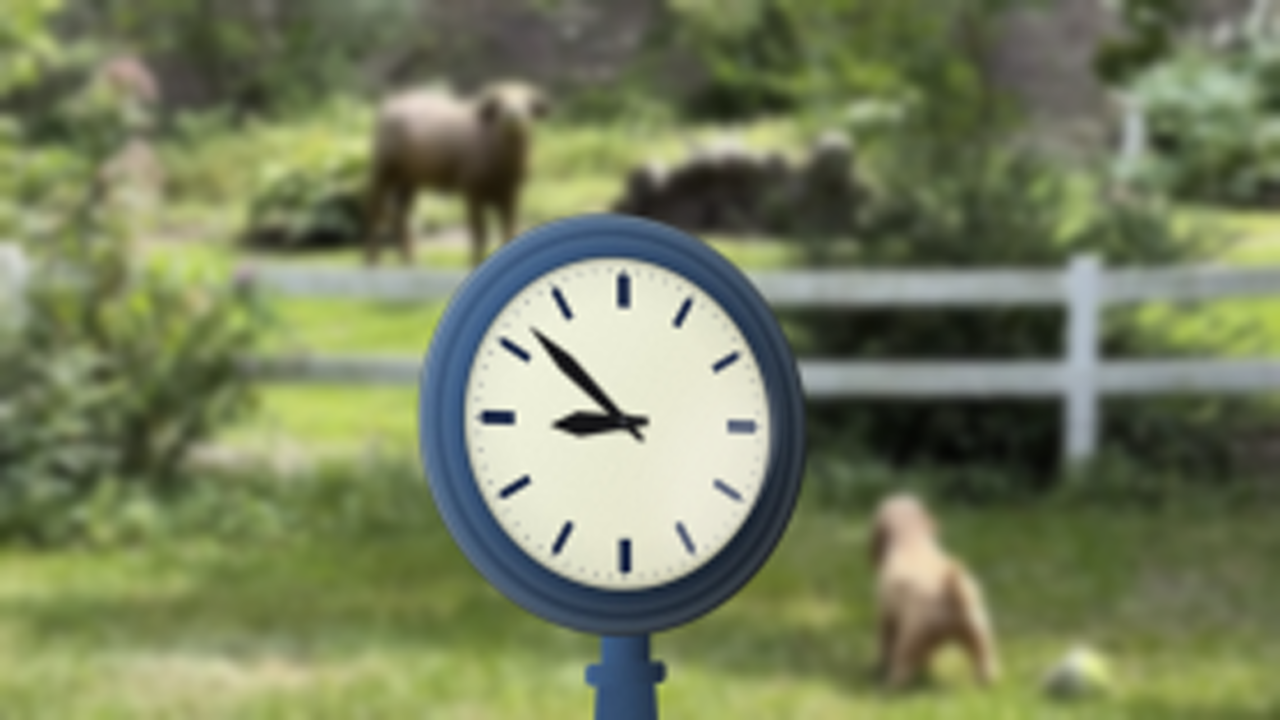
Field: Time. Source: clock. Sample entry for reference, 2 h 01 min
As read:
8 h 52 min
